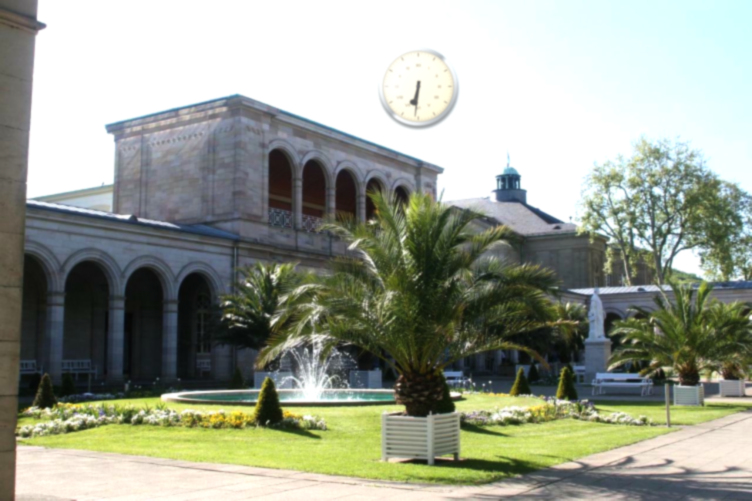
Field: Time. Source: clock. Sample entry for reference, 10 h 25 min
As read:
6 h 31 min
